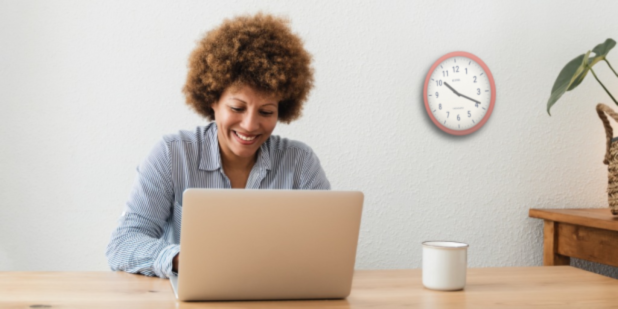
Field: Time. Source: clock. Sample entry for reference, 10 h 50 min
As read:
10 h 19 min
